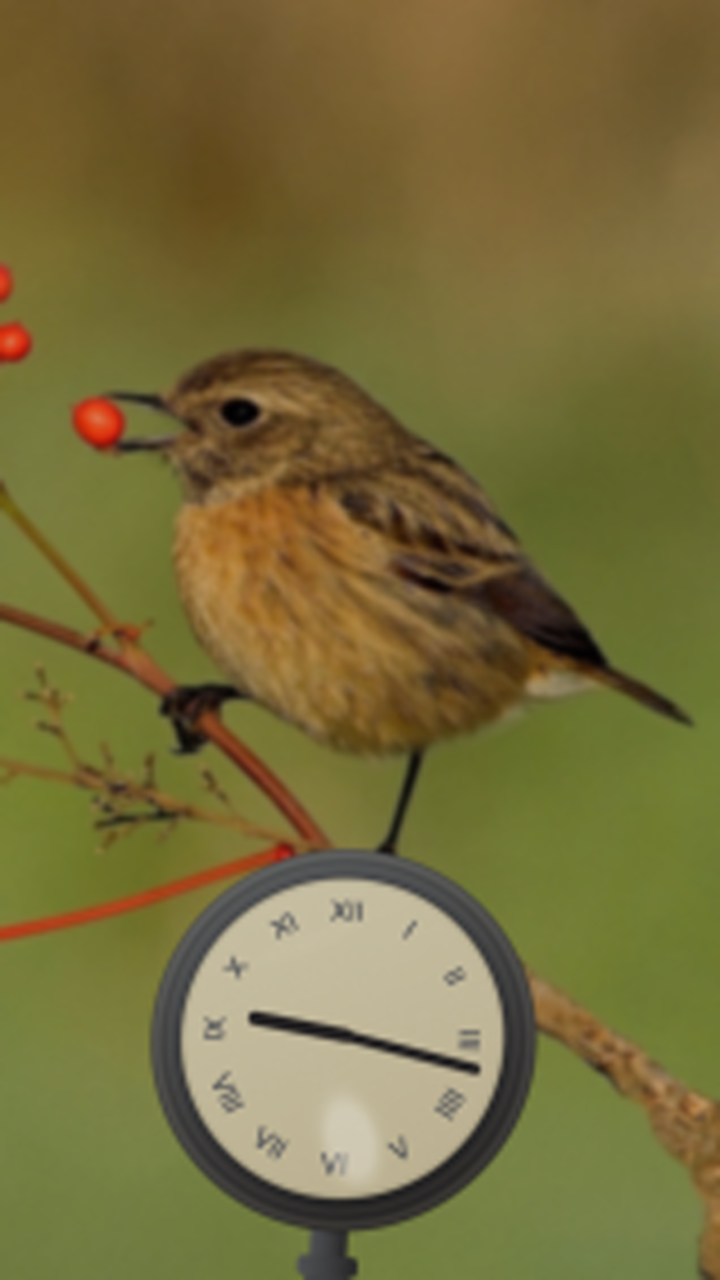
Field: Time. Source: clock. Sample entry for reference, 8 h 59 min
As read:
9 h 17 min
